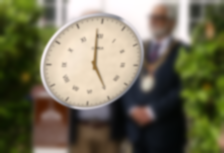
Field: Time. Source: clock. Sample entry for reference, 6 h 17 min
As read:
4 h 59 min
